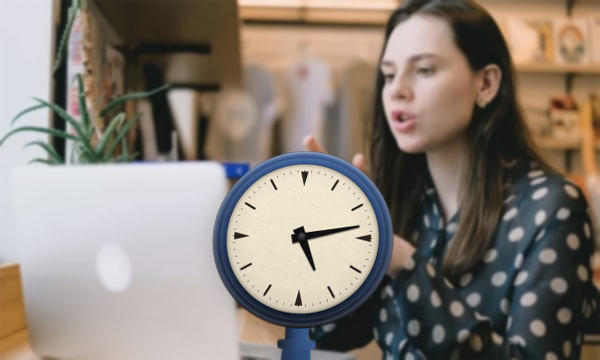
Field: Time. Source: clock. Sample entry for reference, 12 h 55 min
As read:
5 h 13 min
